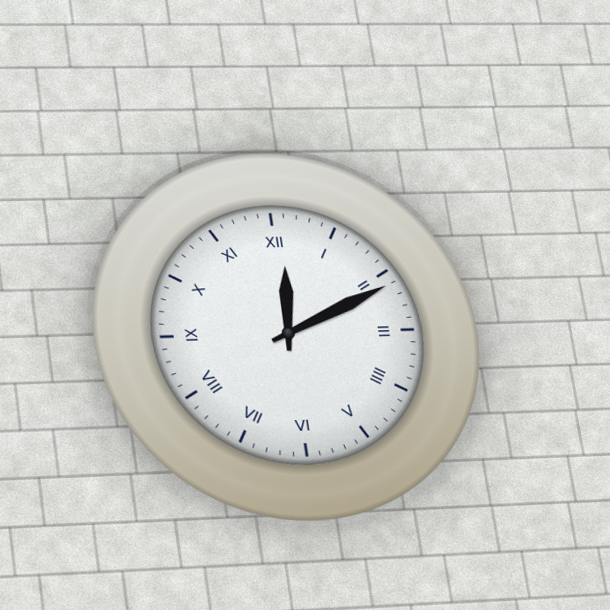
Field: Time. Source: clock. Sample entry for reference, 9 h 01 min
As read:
12 h 11 min
